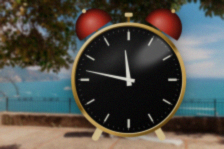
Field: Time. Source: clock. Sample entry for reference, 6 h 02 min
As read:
11 h 47 min
